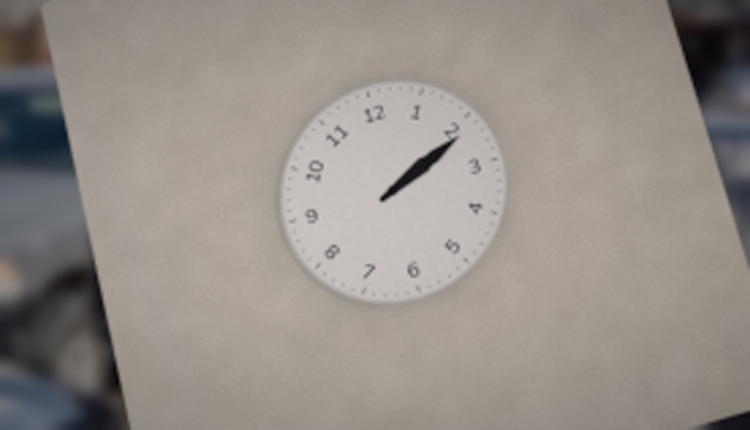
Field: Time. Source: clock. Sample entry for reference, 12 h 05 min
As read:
2 h 11 min
